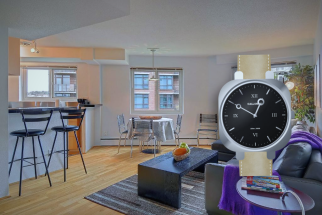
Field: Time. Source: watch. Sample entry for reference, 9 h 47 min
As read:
12 h 50 min
